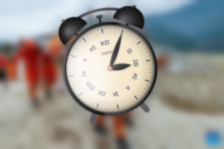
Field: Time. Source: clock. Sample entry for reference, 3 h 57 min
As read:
3 h 05 min
